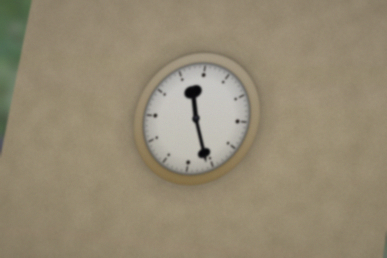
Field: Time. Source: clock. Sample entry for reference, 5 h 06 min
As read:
11 h 26 min
